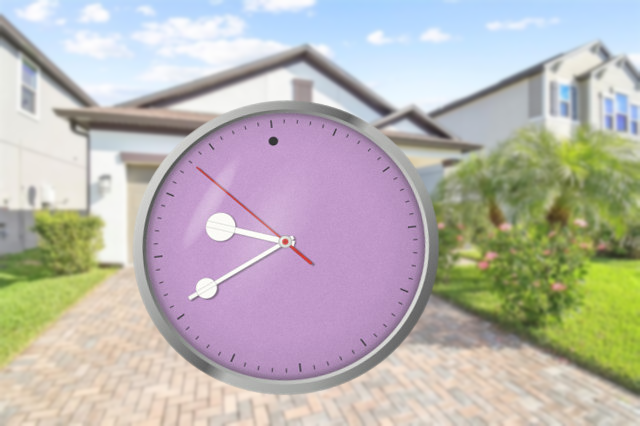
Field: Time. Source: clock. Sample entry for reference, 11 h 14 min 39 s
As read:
9 h 40 min 53 s
